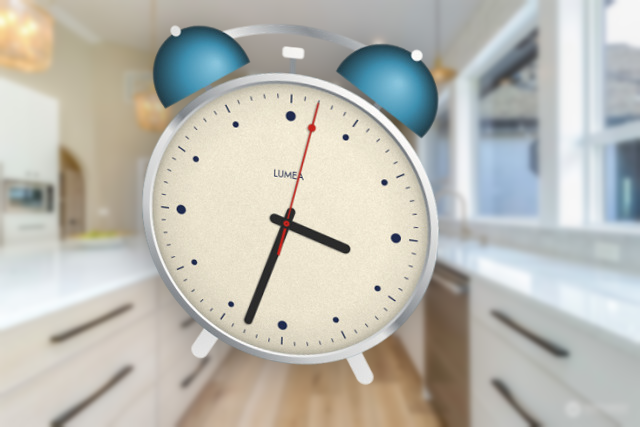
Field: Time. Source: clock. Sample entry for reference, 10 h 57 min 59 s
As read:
3 h 33 min 02 s
